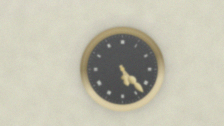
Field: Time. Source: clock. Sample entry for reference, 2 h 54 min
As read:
5 h 23 min
